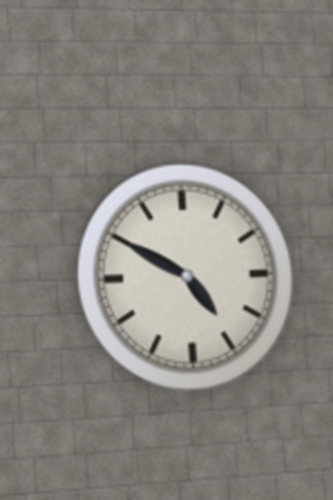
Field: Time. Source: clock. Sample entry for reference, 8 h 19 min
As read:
4 h 50 min
